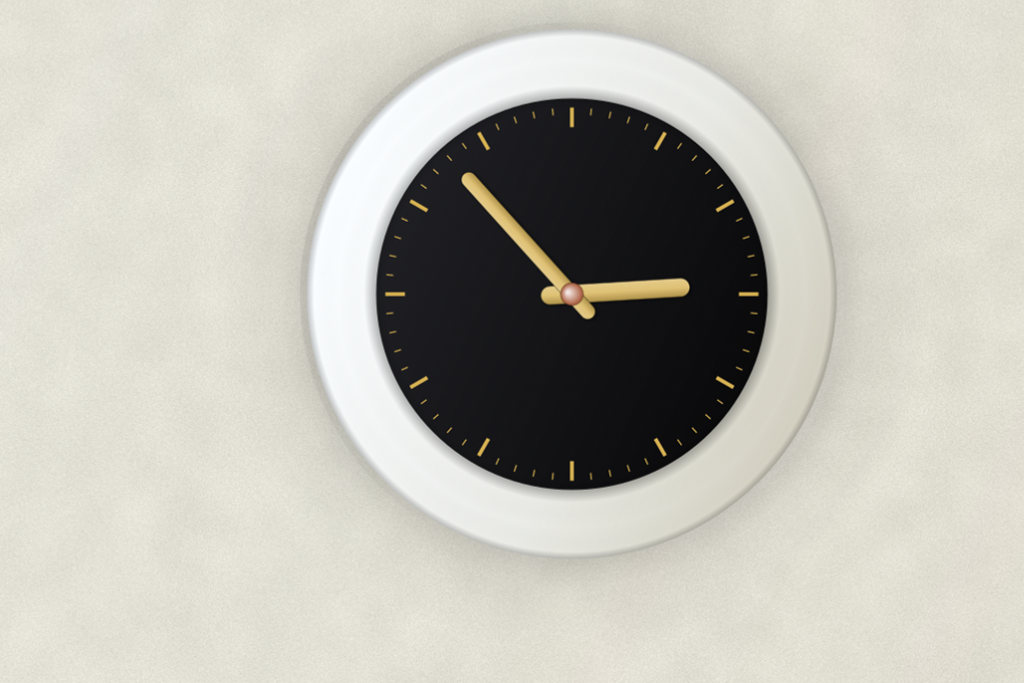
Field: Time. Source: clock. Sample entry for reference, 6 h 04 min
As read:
2 h 53 min
